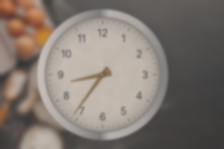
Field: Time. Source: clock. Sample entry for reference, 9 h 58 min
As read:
8 h 36 min
